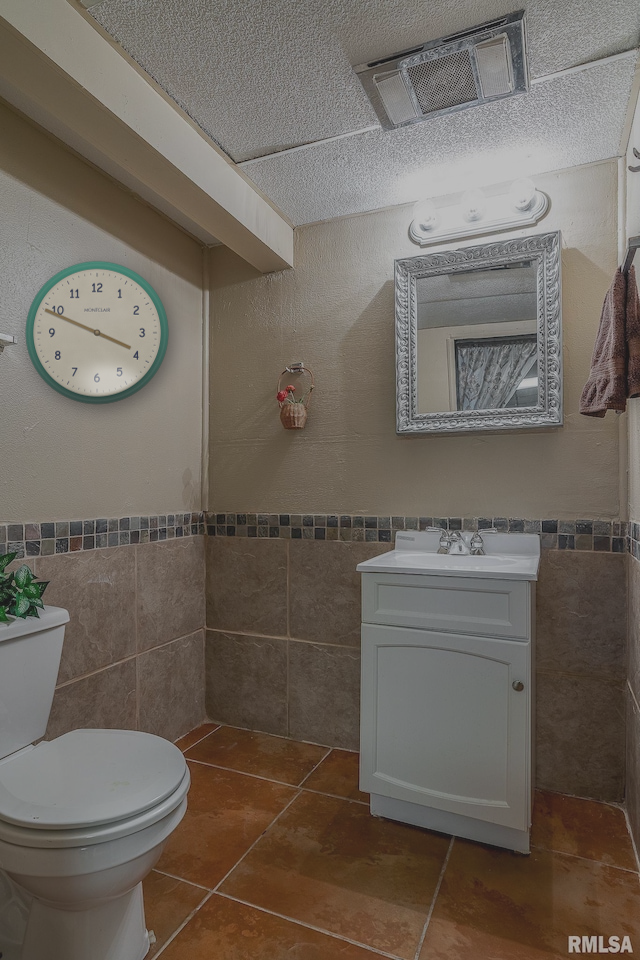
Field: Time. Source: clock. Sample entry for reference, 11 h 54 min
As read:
3 h 49 min
